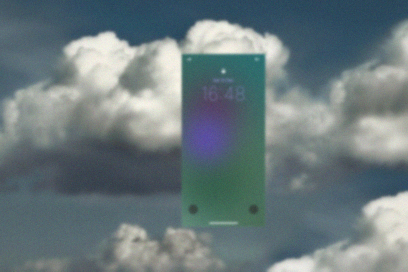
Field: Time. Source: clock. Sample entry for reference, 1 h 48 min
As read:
16 h 48 min
